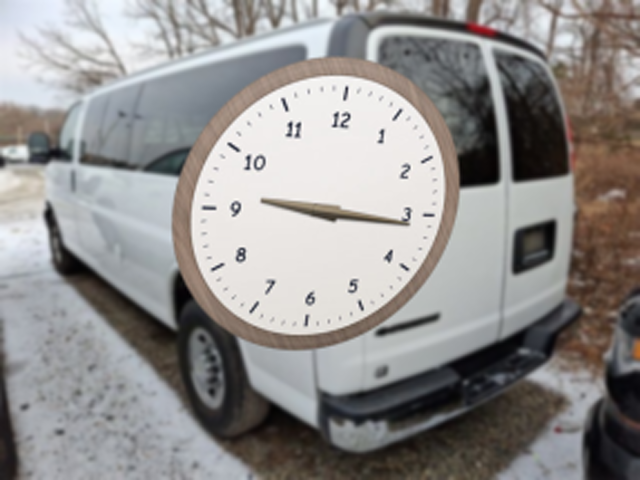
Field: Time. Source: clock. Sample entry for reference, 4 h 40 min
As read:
9 h 16 min
